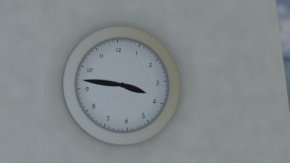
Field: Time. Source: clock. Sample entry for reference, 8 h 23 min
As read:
3 h 47 min
